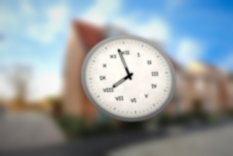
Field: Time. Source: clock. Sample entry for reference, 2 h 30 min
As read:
7 h 58 min
